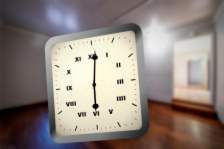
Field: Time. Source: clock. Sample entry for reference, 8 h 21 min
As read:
6 h 01 min
